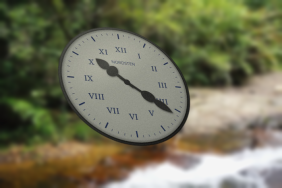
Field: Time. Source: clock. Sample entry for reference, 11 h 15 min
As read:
10 h 21 min
